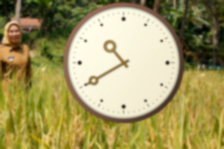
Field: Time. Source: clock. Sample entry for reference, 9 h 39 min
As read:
10 h 40 min
